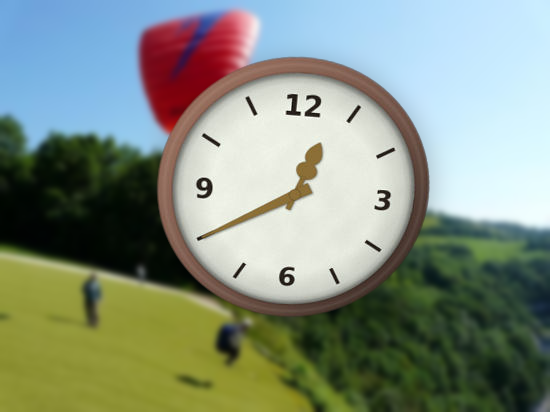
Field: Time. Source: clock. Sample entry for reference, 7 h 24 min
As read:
12 h 40 min
